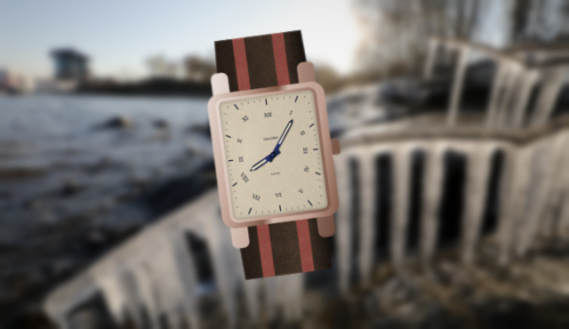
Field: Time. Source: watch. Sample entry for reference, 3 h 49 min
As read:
8 h 06 min
